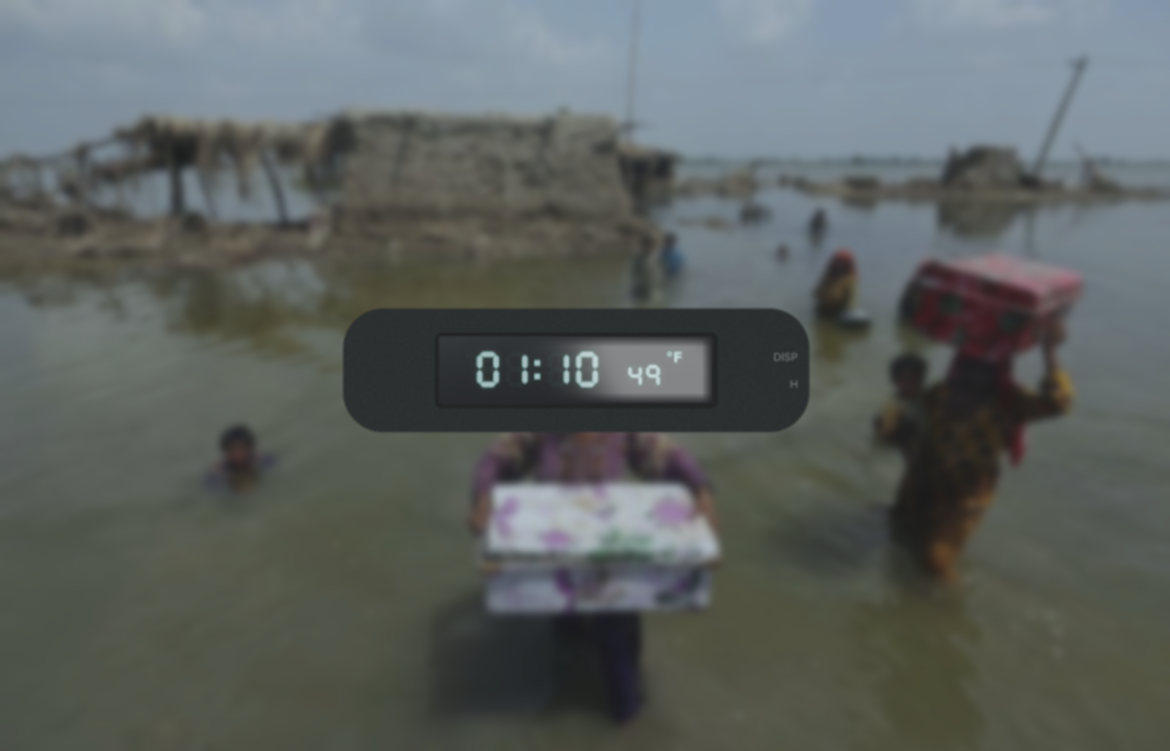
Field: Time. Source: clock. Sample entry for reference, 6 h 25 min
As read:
1 h 10 min
